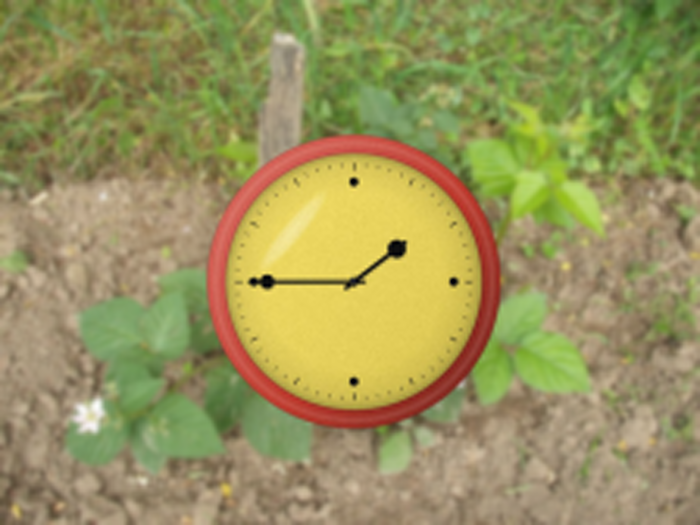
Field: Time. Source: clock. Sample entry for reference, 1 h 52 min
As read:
1 h 45 min
